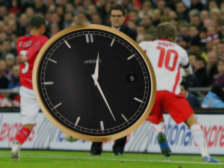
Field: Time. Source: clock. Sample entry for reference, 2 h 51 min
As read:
12 h 27 min
